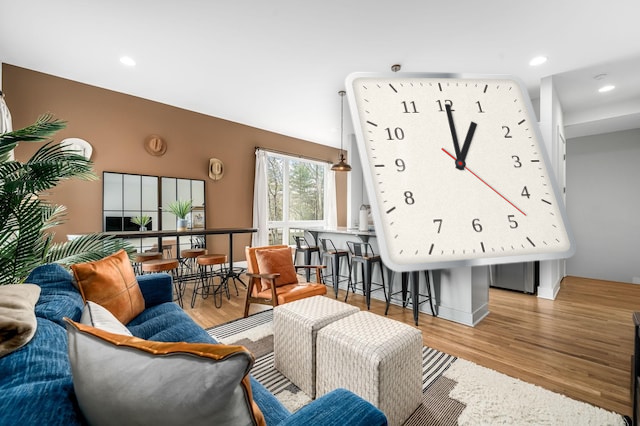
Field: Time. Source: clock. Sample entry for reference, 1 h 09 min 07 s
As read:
1 h 00 min 23 s
